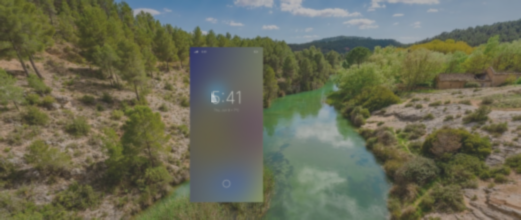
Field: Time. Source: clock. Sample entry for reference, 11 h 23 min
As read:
5 h 41 min
